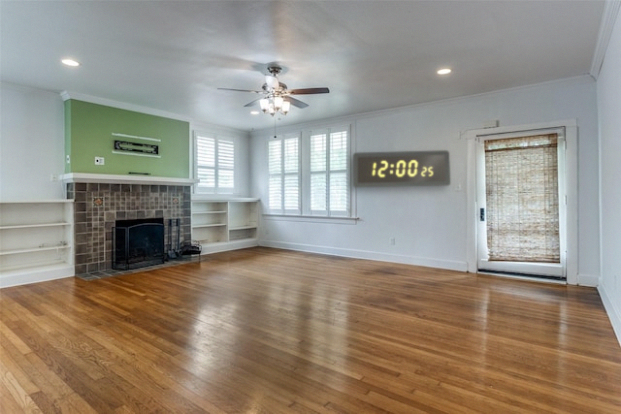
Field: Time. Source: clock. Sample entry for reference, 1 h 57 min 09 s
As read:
12 h 00 min 25 s
